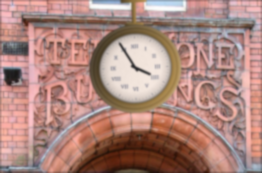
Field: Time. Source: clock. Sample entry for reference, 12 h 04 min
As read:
3 h 55 min
